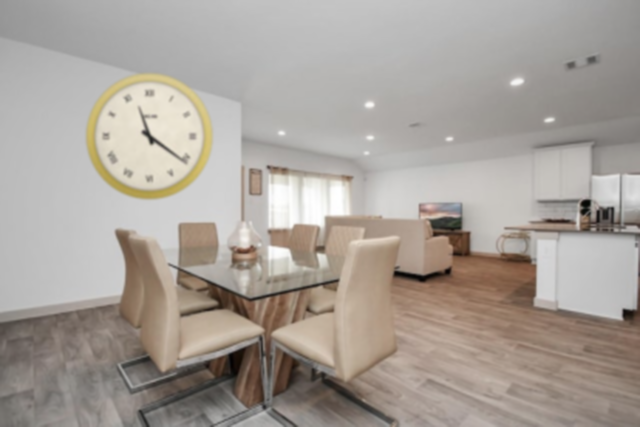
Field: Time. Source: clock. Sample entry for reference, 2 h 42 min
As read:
11 h 21 min
